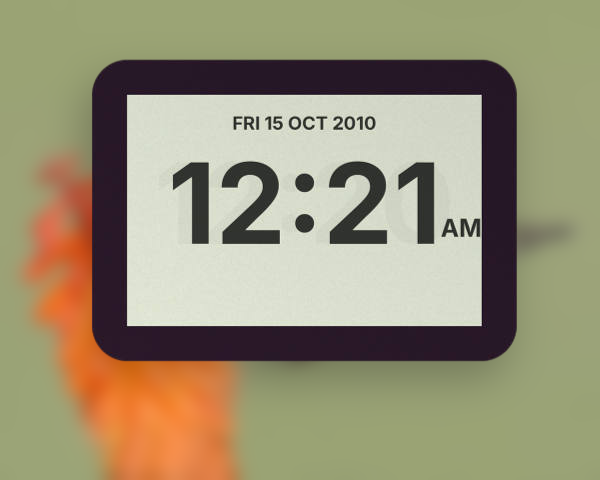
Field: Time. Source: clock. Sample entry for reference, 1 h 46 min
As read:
12 h 21 min
